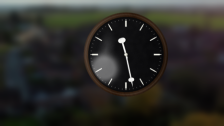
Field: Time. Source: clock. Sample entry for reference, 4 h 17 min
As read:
11 h 28 min
